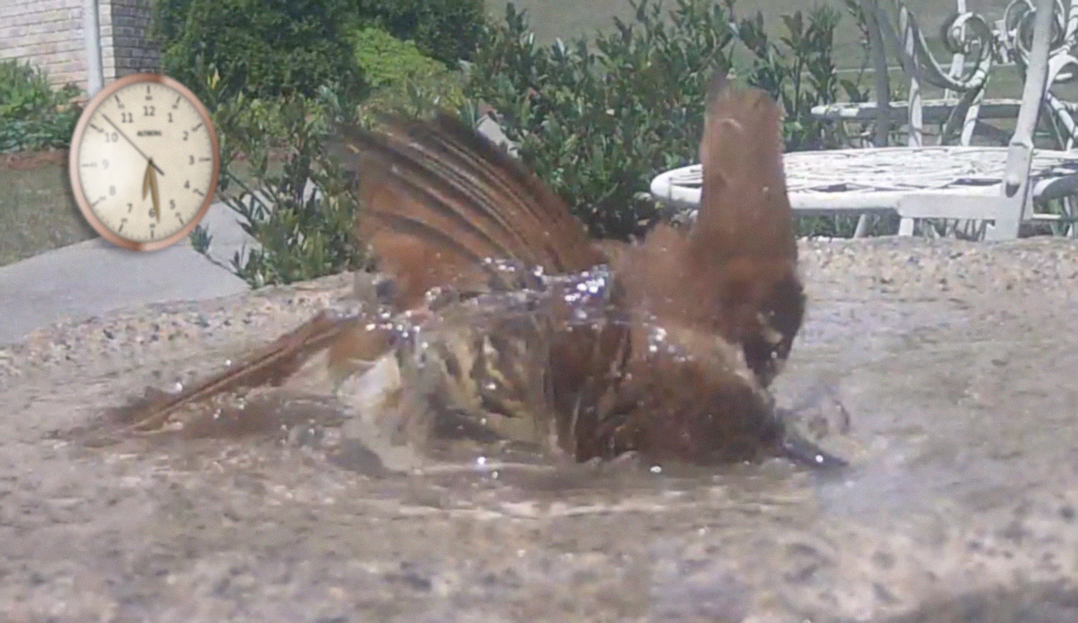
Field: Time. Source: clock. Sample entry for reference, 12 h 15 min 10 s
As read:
6 h 28 min 52 s
